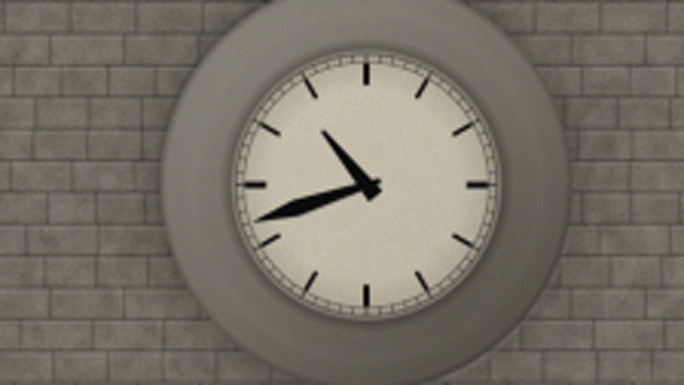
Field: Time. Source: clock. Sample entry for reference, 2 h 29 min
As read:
10 h 42 min
